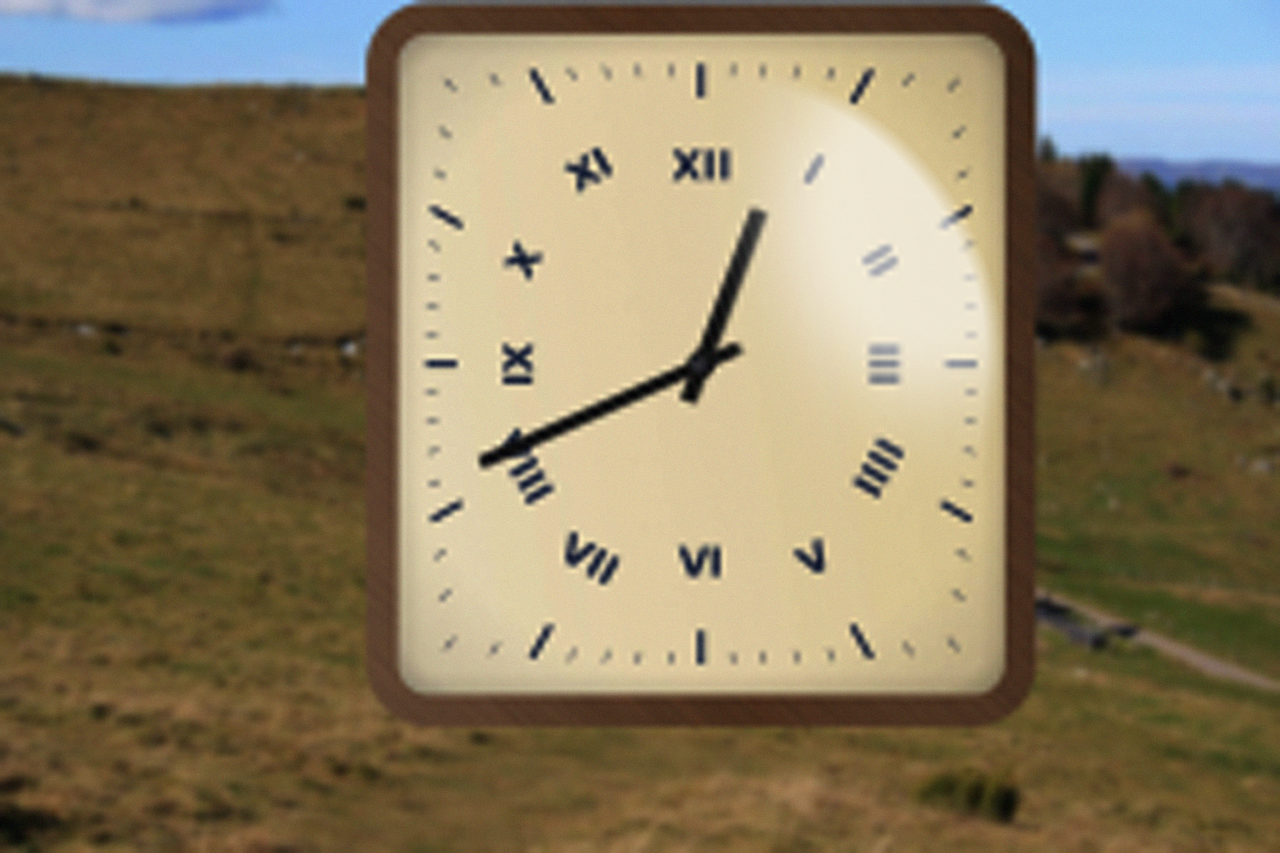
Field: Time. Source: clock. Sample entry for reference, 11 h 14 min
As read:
12 h 41 min
